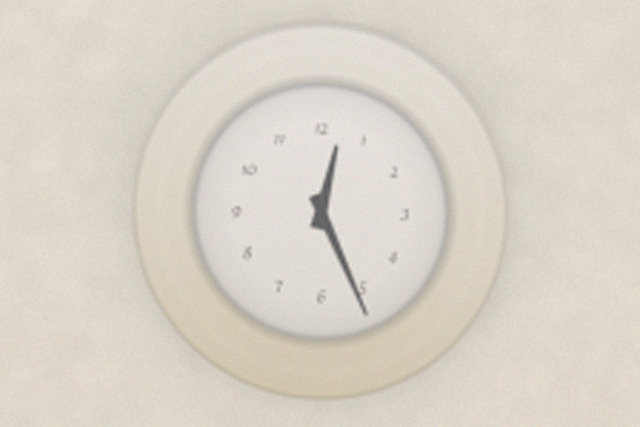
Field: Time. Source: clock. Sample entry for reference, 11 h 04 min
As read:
12 h 26 min
